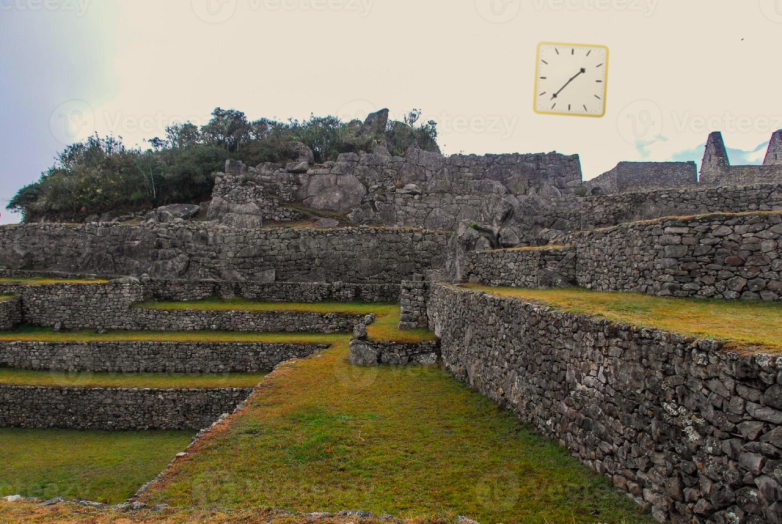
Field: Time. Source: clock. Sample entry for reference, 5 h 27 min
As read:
1 h 37 min
